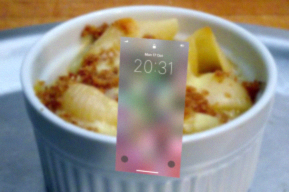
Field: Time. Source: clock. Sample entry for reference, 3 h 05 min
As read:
20 h 31 min
